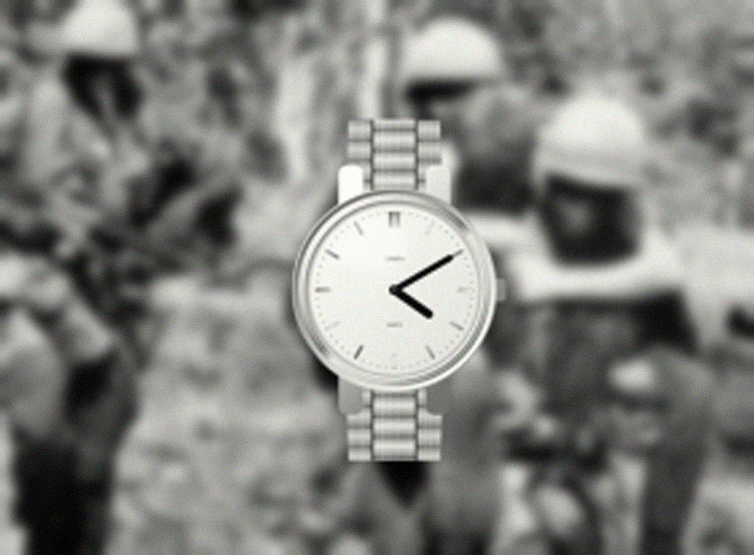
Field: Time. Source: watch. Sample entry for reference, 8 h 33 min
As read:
4 h 10 min
